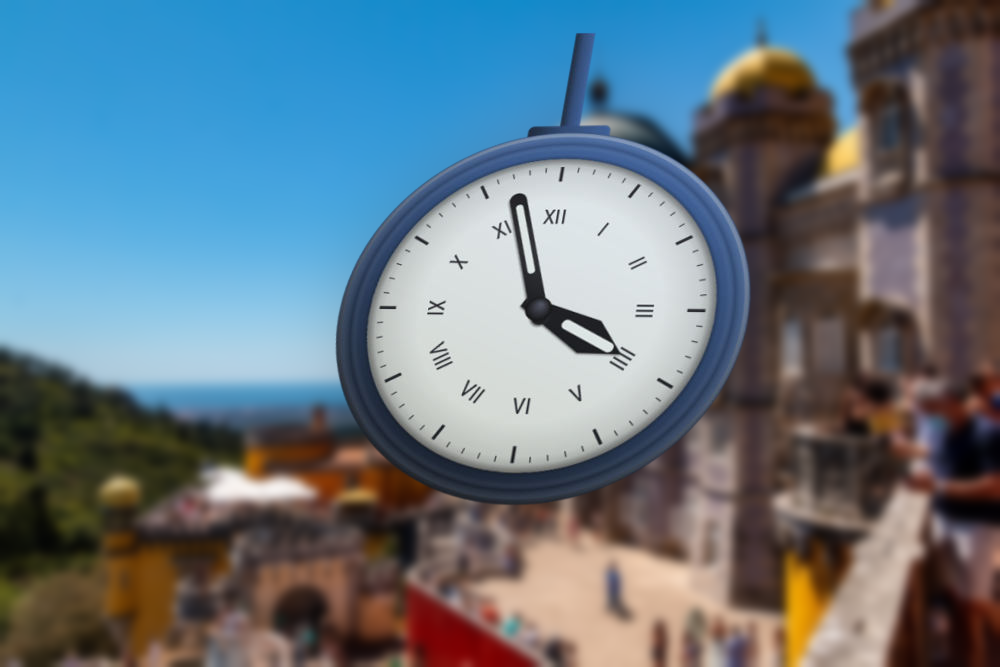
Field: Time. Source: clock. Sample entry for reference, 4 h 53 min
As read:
3 h 57 min
